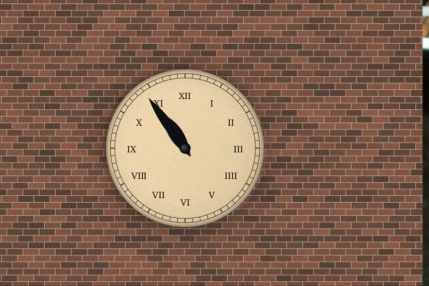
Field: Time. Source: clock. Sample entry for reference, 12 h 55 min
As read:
10 h 54 min
